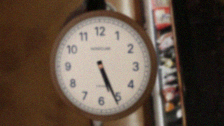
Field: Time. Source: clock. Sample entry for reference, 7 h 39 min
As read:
5 h 26 min
